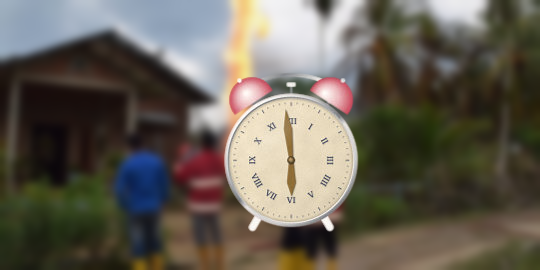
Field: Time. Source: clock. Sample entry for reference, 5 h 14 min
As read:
5 h 59 min
